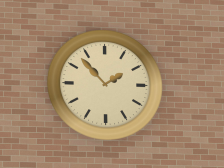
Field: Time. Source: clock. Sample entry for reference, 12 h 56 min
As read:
1 h 53 min
